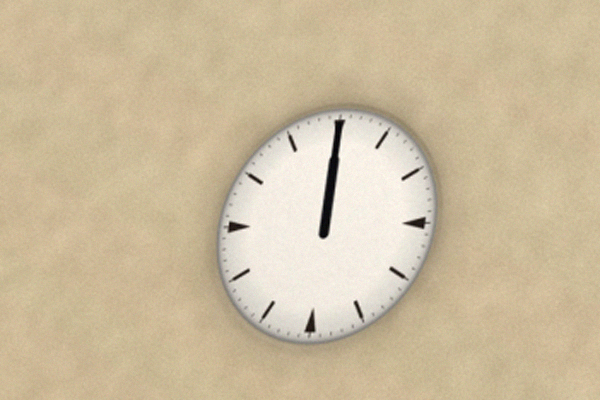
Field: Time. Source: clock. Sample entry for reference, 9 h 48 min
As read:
12 h 00 min
